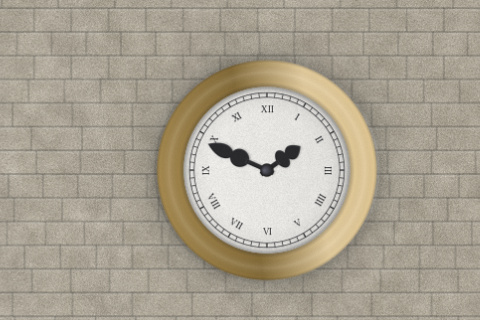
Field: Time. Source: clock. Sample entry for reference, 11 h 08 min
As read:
1 h 49 min
